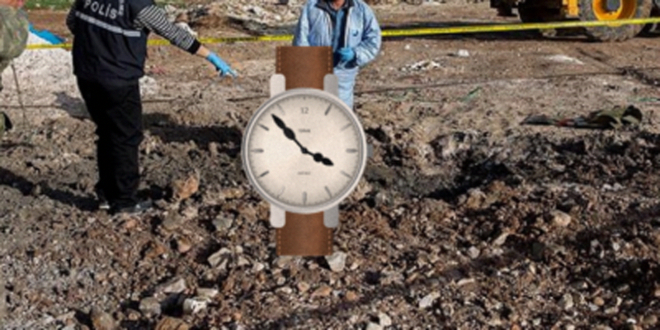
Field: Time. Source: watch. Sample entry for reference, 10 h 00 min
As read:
3 h 53 min
